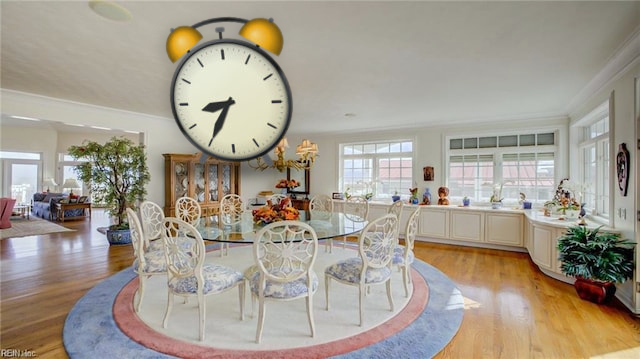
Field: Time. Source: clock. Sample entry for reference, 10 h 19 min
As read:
8 h 35 min
